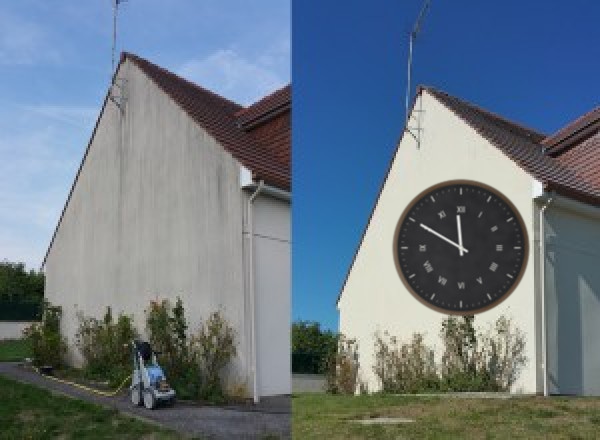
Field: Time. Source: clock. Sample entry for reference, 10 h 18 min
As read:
11 h 50 min
